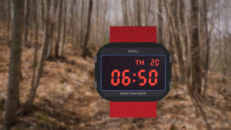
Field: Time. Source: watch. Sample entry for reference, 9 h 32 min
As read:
6 h 50 min
